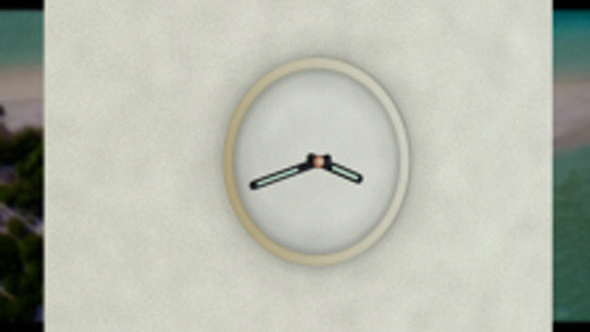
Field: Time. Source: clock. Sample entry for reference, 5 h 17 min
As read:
3 h 42 min
